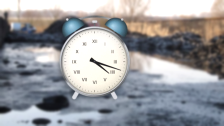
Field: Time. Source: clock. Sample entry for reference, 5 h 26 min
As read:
4 h 18 min
